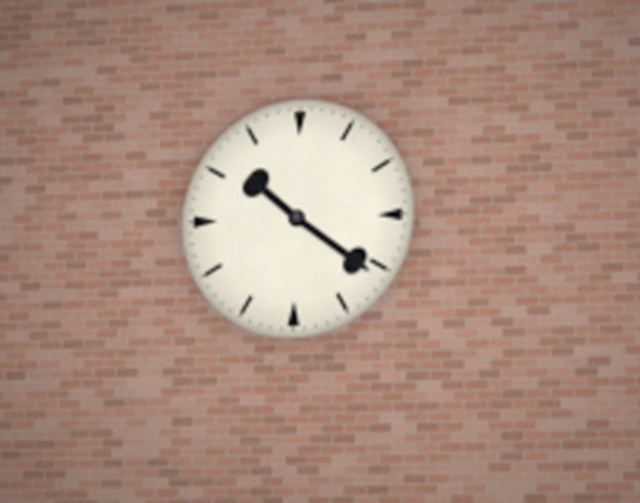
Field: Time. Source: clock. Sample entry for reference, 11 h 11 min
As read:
10 h 21 min
